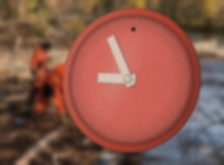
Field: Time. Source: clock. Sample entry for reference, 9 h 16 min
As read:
8 h 55 min
